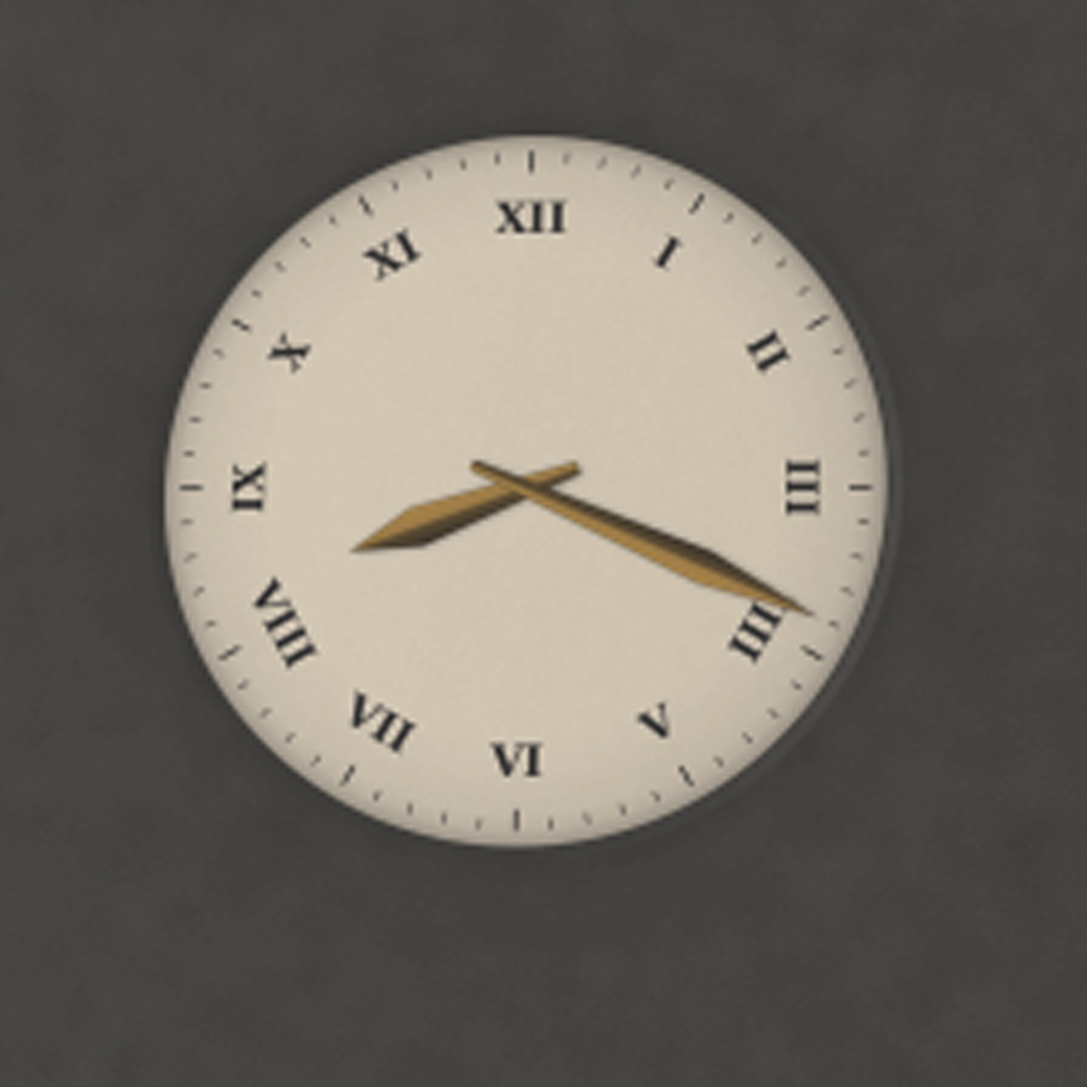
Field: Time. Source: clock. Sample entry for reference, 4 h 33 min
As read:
8 h 19 min
